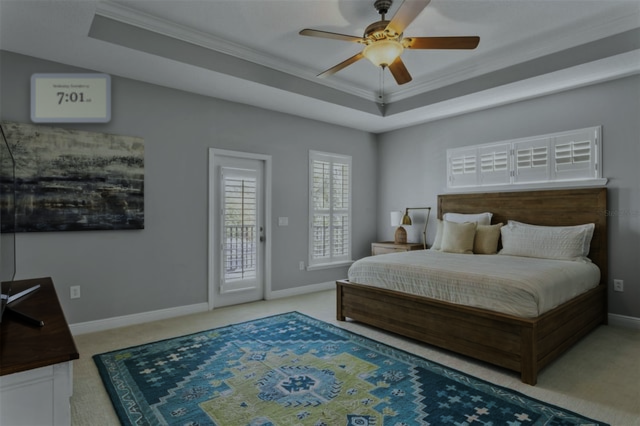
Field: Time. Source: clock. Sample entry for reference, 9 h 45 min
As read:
7 h 01 min
